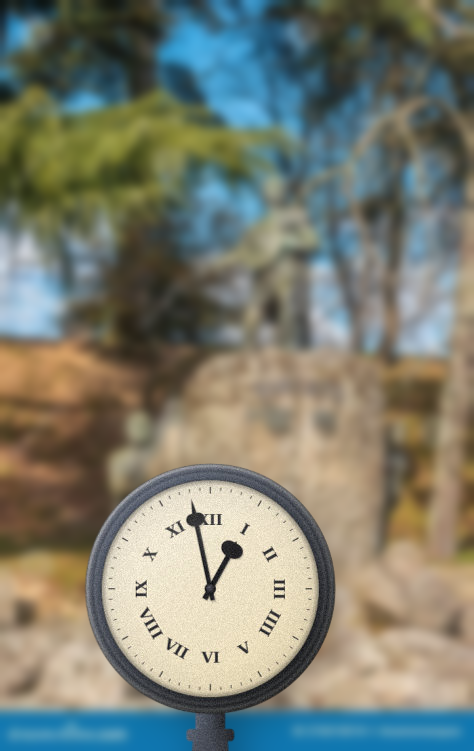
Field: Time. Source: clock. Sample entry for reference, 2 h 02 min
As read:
12 h 58 min
